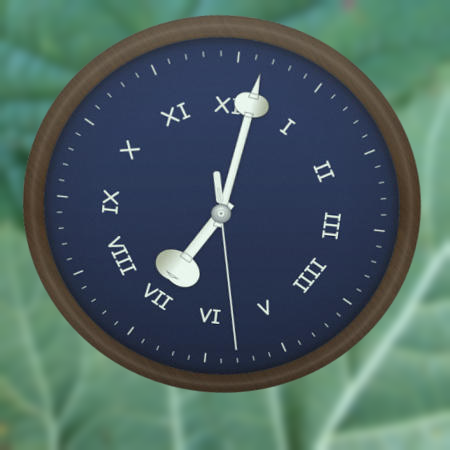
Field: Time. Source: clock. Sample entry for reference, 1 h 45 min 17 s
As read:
7 h 01 min 28 s
